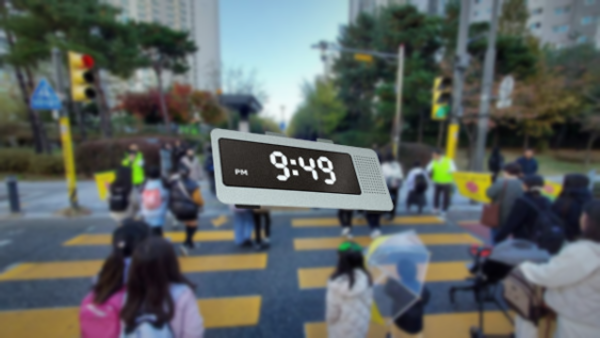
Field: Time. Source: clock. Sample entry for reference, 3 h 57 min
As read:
9 h 49 min
